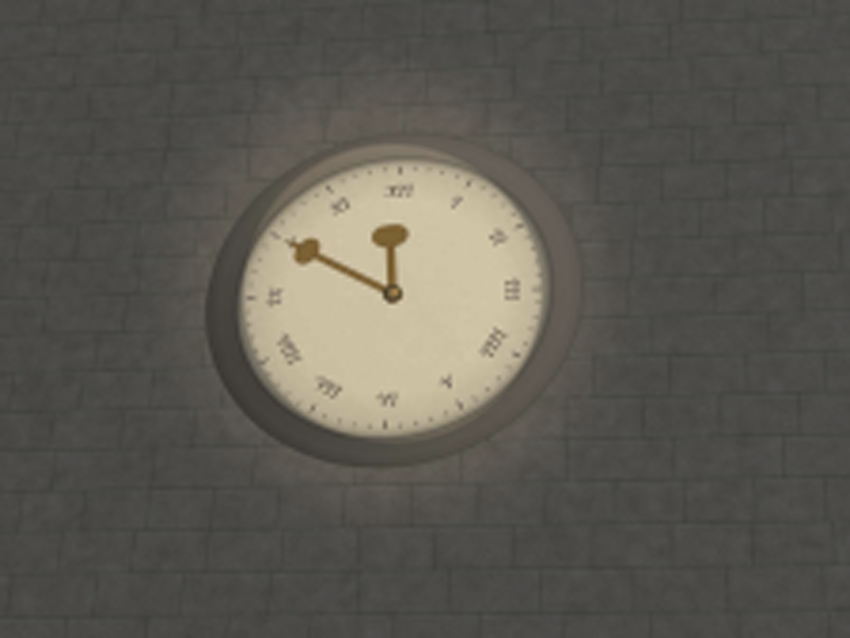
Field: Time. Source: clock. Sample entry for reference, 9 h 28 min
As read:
11 h 50 min
